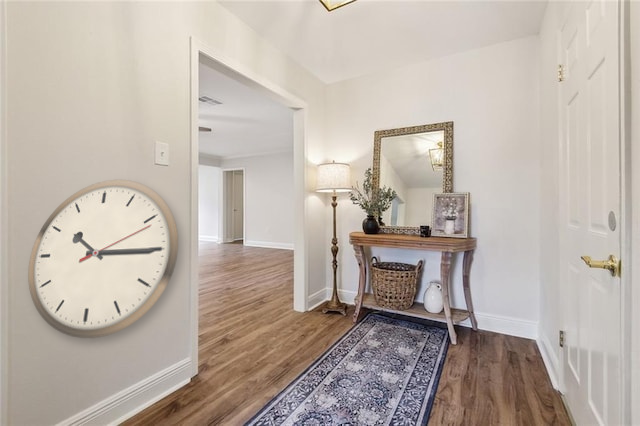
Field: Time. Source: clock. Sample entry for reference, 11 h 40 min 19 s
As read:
10 h 15 min 11 s
